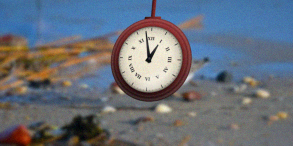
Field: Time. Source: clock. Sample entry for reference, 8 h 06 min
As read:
12 h 58 min
